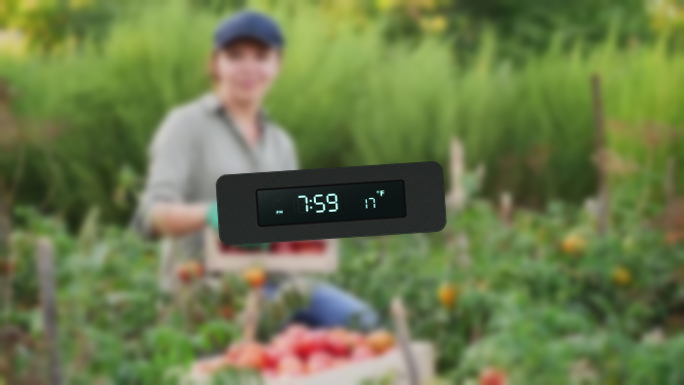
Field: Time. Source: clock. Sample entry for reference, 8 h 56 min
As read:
7 h 59 min
